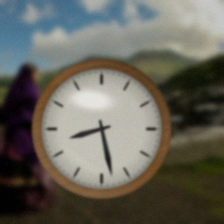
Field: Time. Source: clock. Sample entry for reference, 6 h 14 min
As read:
8 h 28 min
